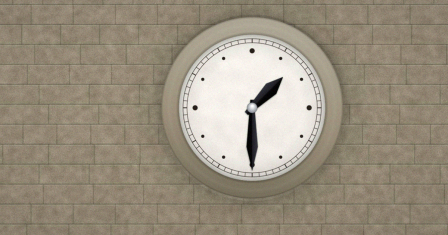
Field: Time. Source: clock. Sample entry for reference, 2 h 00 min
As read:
1 h 30 min
